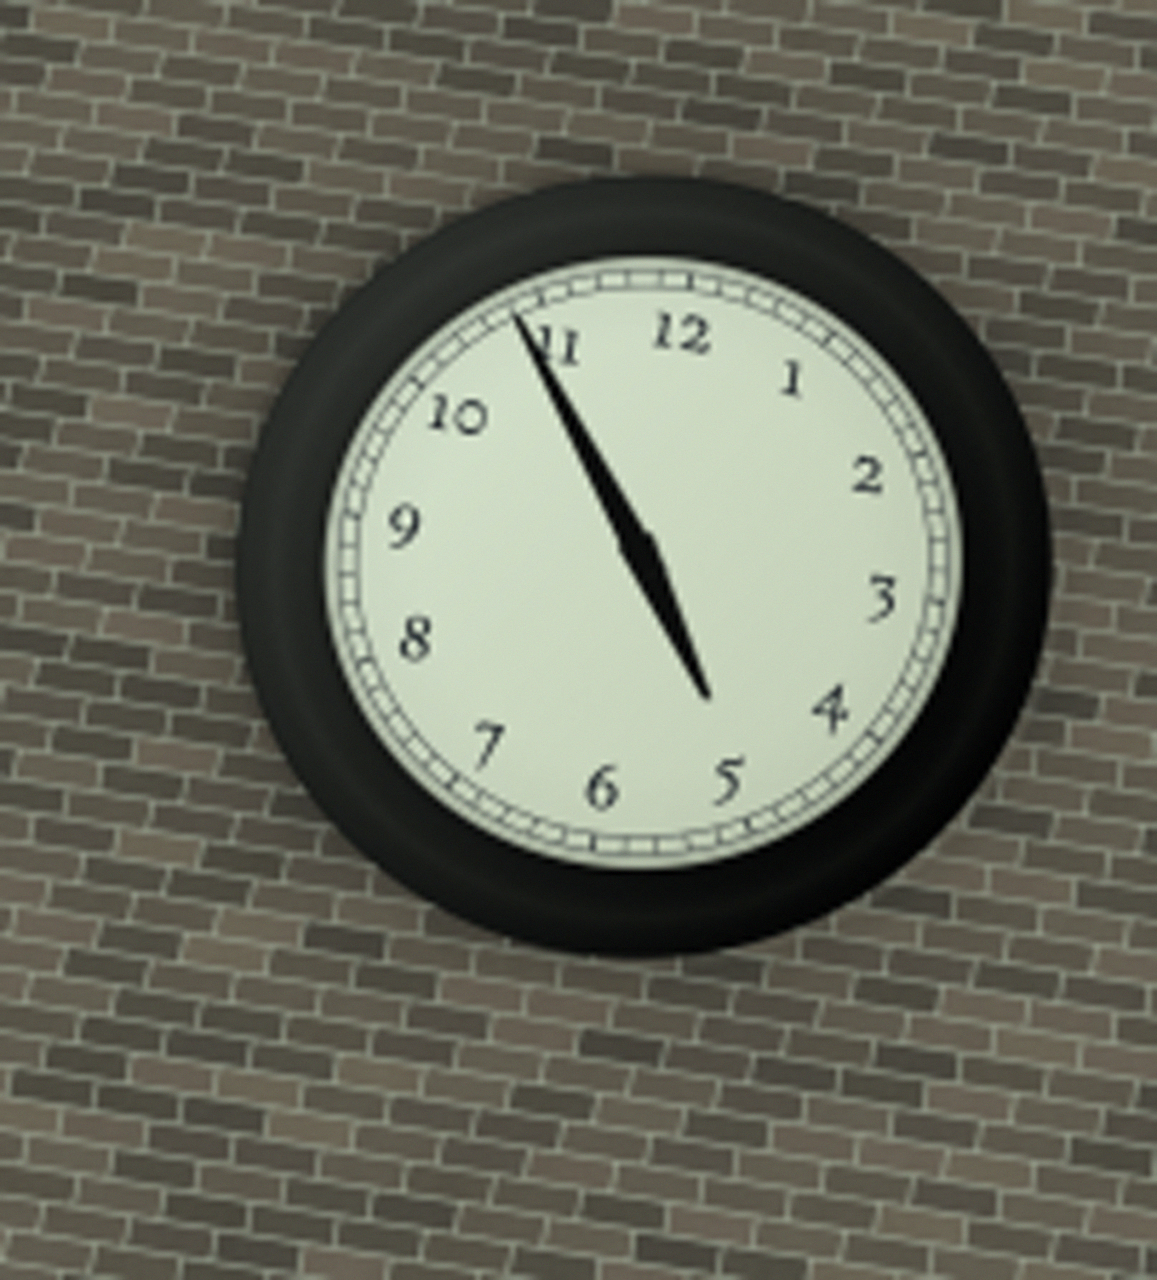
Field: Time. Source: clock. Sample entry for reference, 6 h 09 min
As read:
4 h 54 min
